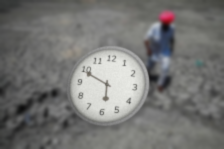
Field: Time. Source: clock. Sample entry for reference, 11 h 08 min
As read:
5 h 49 min
